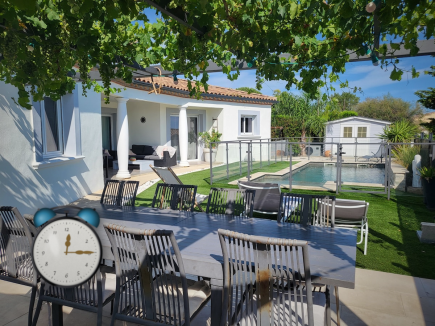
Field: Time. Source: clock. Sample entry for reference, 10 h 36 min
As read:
12 h 15 min
